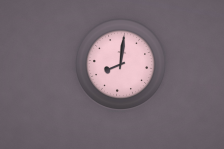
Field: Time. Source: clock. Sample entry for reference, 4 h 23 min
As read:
8 h 00 min
